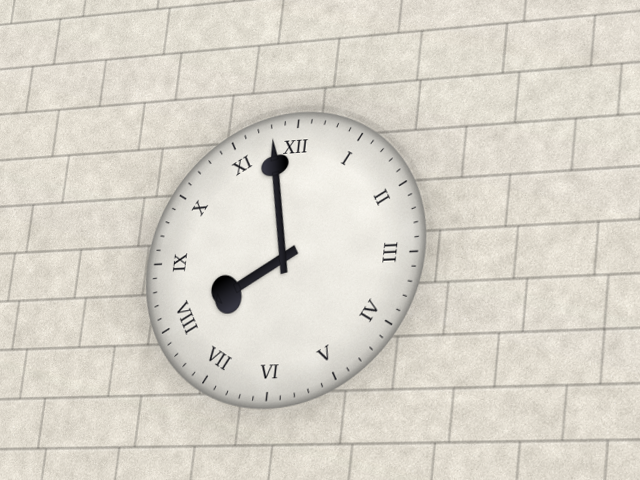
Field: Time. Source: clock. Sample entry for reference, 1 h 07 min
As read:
7 h 58 min
